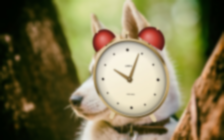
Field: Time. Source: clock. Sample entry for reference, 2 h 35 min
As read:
10 h 04 min
